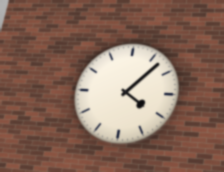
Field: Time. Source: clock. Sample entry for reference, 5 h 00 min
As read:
4 h 07 min
